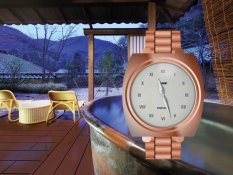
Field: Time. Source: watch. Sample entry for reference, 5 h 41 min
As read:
11 h 27 min
